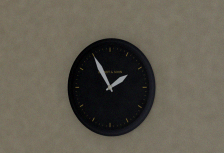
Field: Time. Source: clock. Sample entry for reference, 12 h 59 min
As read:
1 h 55 min
